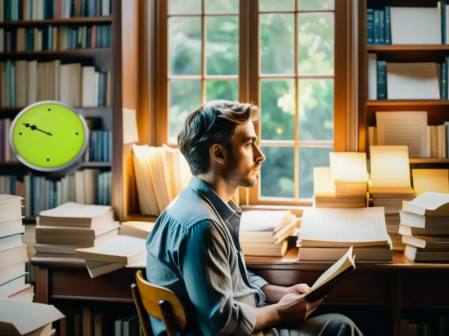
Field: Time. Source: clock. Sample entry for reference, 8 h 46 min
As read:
9 h 49 min
